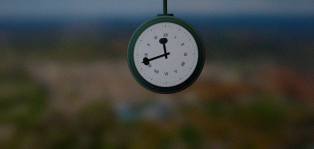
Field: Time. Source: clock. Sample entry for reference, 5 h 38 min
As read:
11 h 42 min
